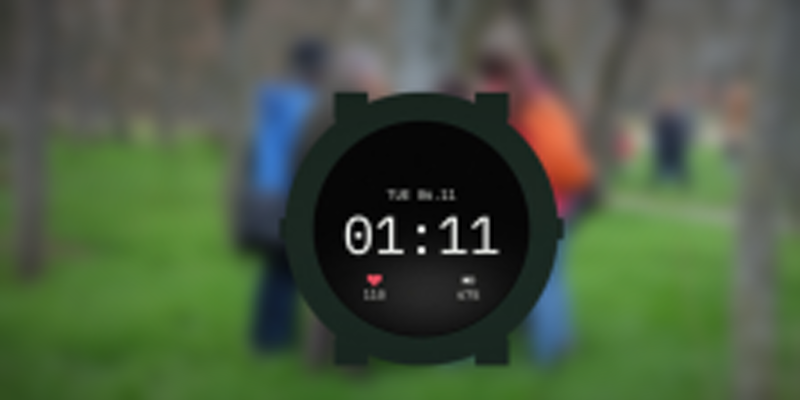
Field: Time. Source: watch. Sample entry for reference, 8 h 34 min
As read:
1 h 11 min
